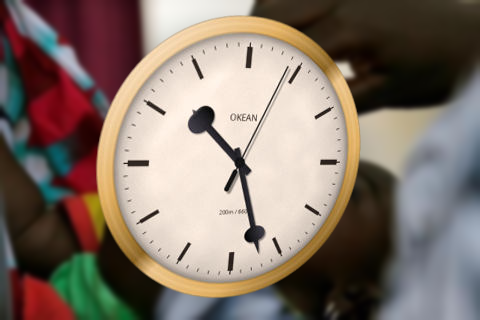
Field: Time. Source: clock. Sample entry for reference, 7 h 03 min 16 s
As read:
10 h 27 min 04 s
